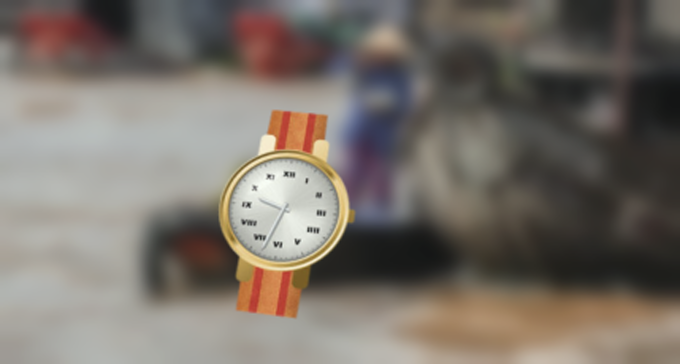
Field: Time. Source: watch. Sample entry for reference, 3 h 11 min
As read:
9 h 33 min
